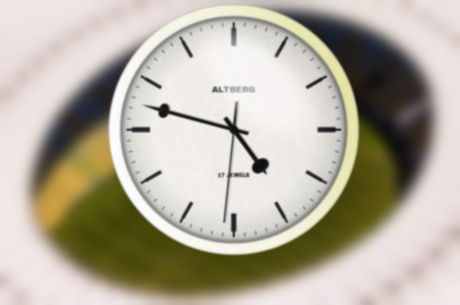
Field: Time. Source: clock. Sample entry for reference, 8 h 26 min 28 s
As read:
4 h 47 min 31 s
